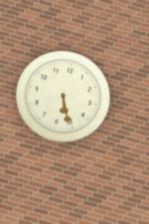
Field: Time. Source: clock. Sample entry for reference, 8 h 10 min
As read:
5 h 26 min
